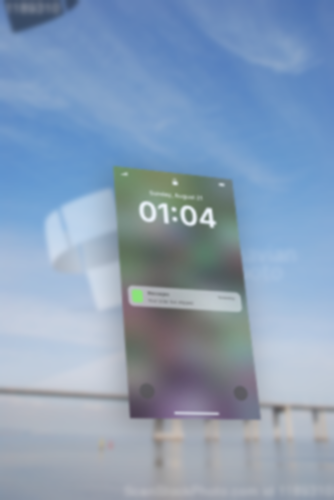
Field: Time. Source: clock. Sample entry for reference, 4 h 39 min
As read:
1 h 04 min
